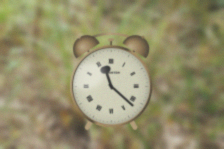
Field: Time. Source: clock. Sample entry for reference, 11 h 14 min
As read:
11 h 22 min
